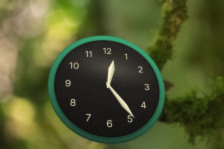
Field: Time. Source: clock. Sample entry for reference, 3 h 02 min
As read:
12 h 24 min
